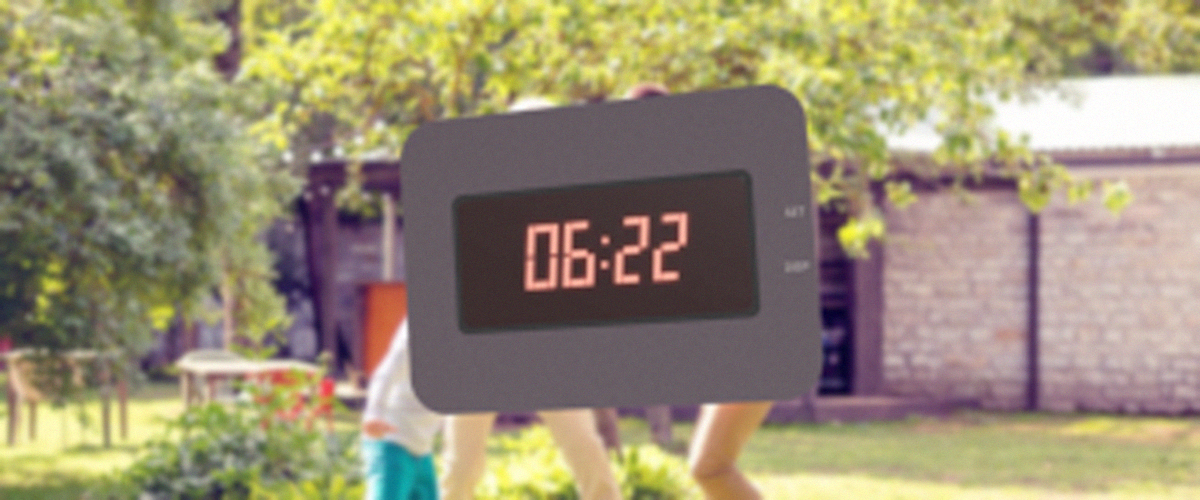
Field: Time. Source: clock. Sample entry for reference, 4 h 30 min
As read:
6 h 22 min
